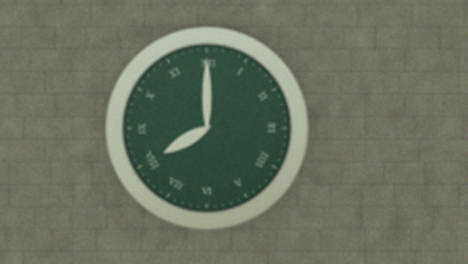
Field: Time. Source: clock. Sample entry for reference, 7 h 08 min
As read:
8 h 00 min
